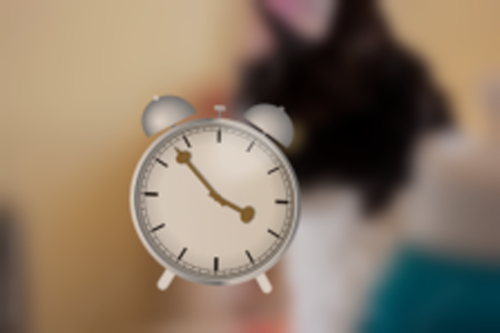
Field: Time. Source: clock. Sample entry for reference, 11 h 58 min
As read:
3 h 53 min
